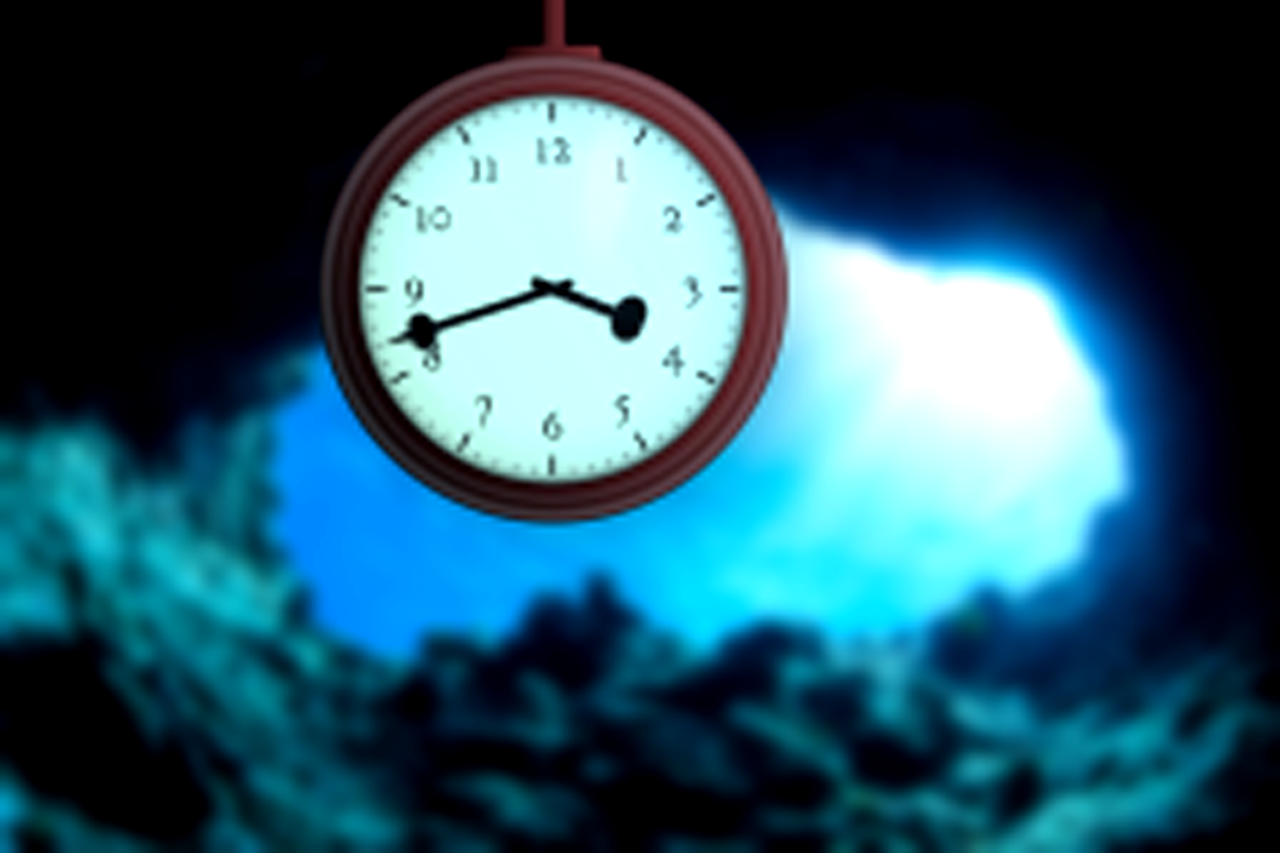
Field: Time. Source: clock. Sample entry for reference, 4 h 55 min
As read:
3 h 42 min
